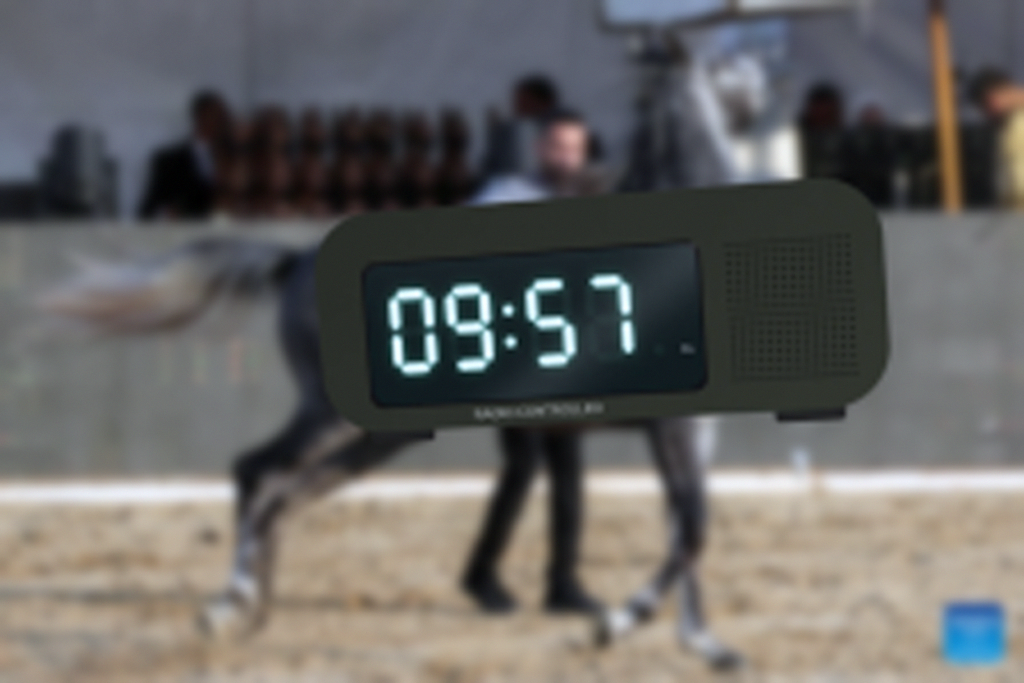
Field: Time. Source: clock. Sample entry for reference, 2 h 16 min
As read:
9 h 57 min
